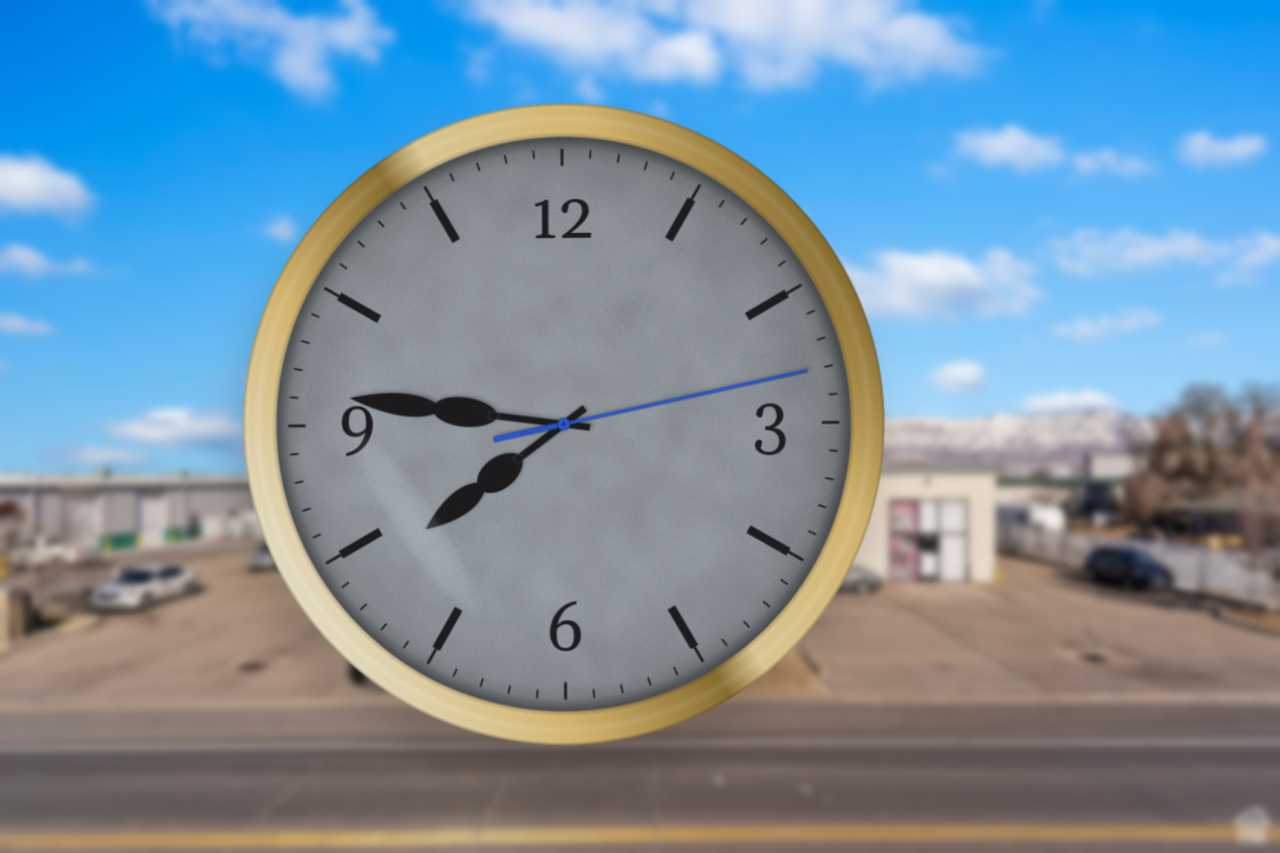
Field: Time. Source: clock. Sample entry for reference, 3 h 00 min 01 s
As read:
7 h 46 min 13 s
